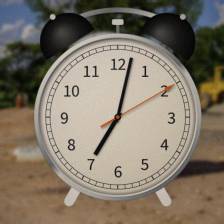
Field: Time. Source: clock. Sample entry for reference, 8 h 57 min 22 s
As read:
7 h 02 min 10 s
